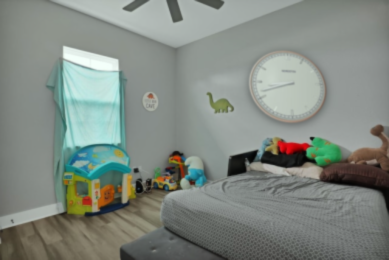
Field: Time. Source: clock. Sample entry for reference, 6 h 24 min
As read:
8 h 42 min
